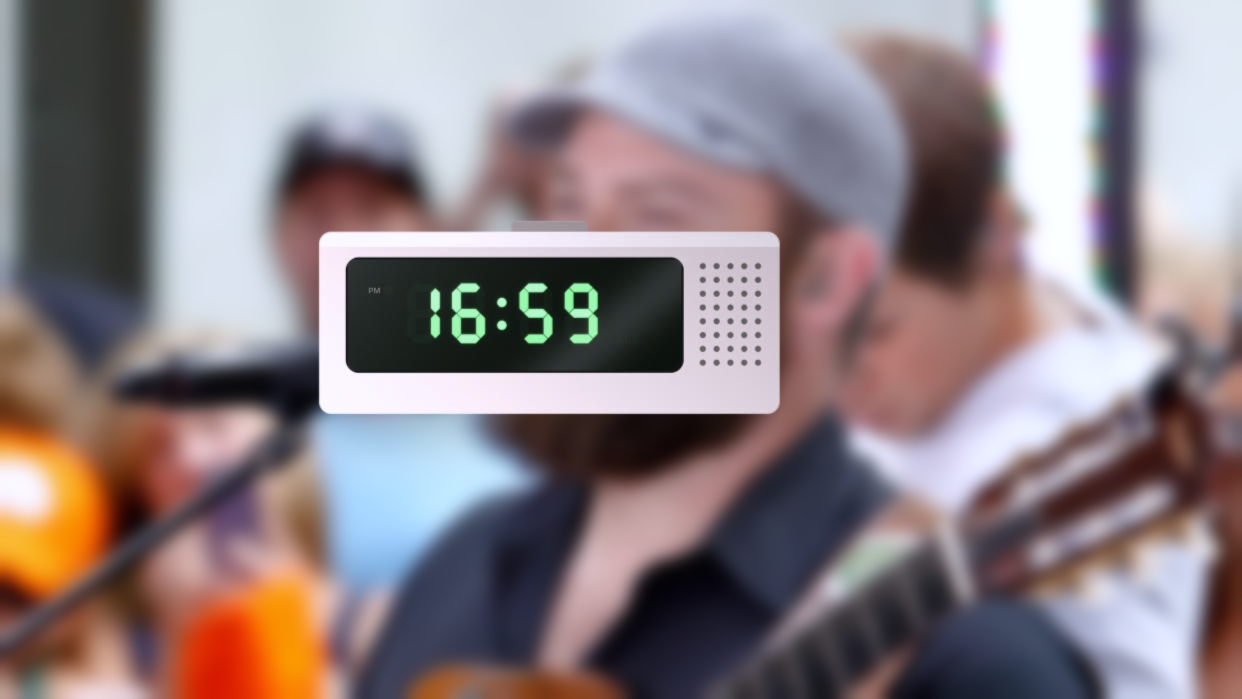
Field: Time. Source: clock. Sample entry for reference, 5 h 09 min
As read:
16 h 59 min
